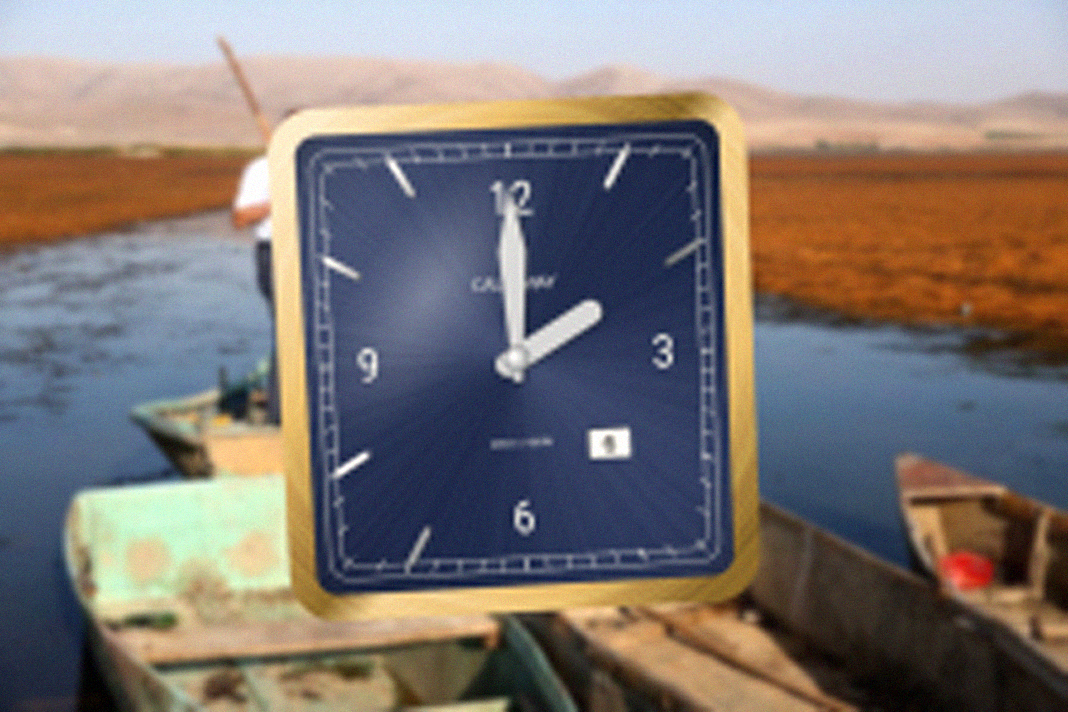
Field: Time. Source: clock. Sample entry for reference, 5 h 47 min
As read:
2 h 00 min
